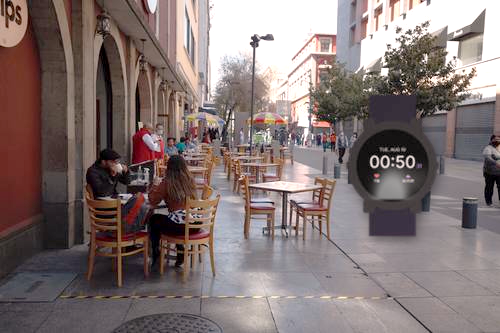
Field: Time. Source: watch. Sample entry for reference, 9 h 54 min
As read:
0 h 50 min
